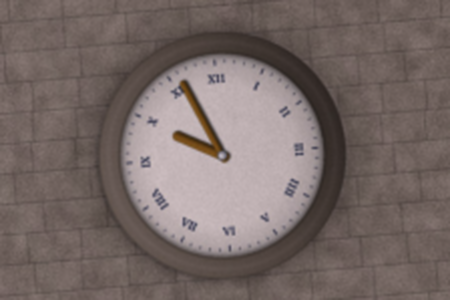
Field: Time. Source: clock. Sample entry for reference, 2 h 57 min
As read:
9 h 56 min
